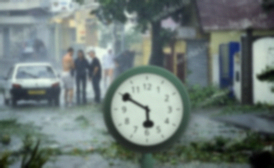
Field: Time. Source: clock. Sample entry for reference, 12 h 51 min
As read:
5 h 50 min
